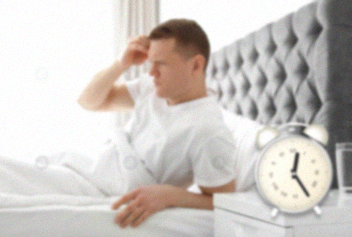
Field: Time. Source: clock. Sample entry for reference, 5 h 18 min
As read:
12 h 25 min
